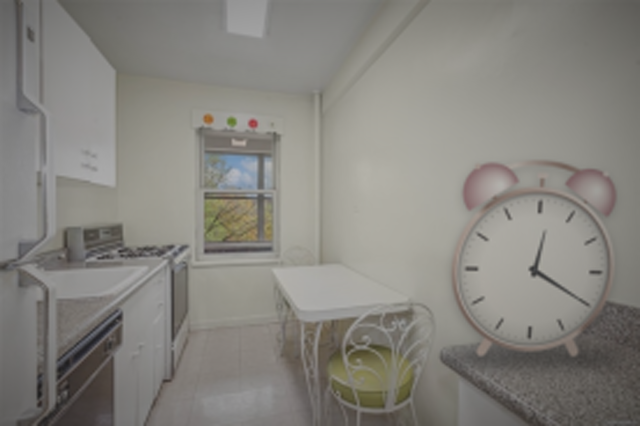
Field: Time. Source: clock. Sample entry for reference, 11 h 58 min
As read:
12 h 20 min
